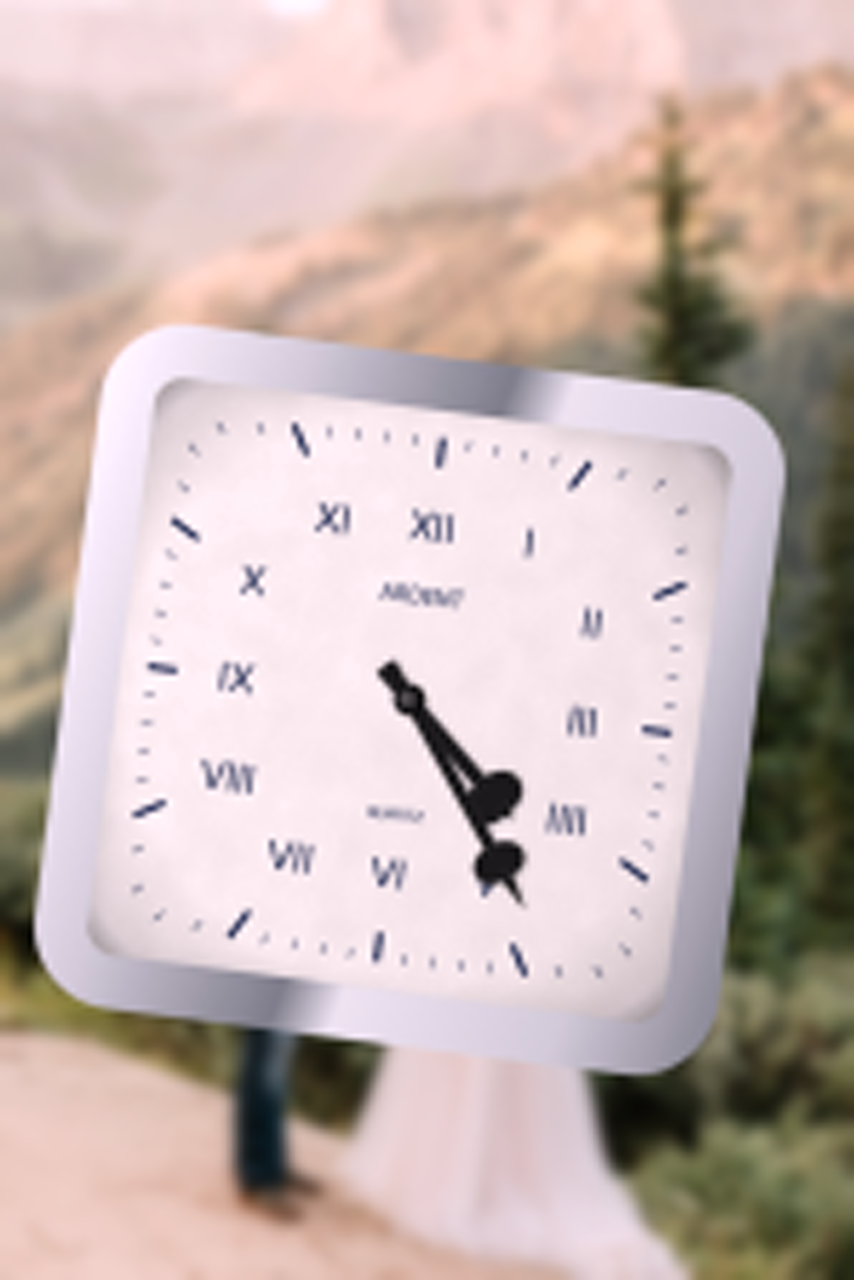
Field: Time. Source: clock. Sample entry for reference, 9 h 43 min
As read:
4 h 24 min
